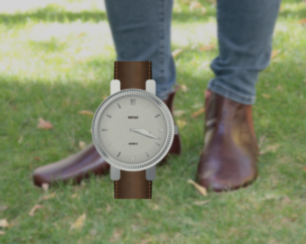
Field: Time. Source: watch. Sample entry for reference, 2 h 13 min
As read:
3 h 18 min
